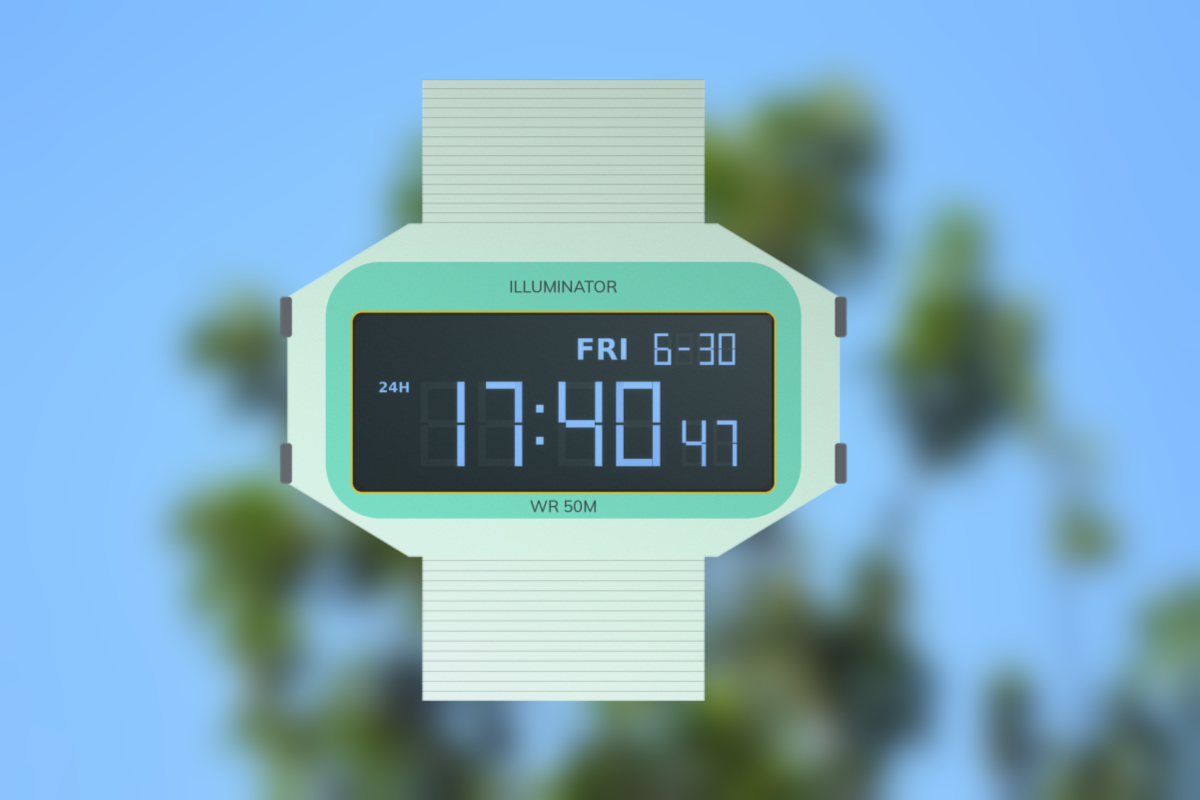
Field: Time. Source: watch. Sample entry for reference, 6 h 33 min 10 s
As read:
17 h 40 min 47 s
